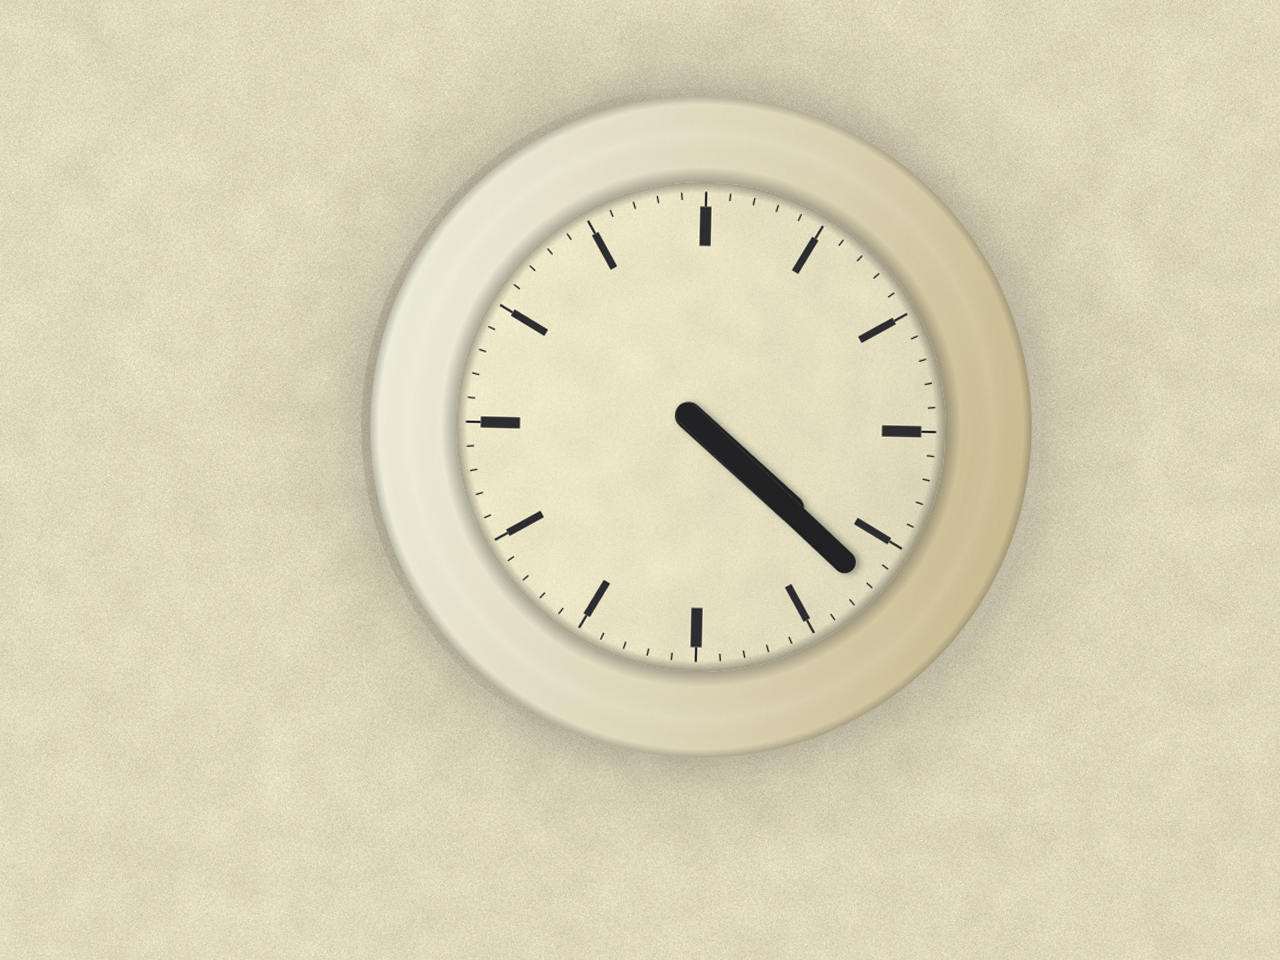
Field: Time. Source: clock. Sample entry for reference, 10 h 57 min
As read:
4 h 22 min
